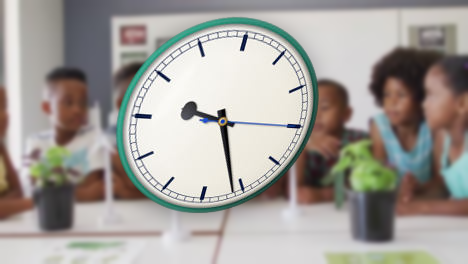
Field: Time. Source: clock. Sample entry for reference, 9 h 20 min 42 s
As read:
9 h 26 min 15 s
